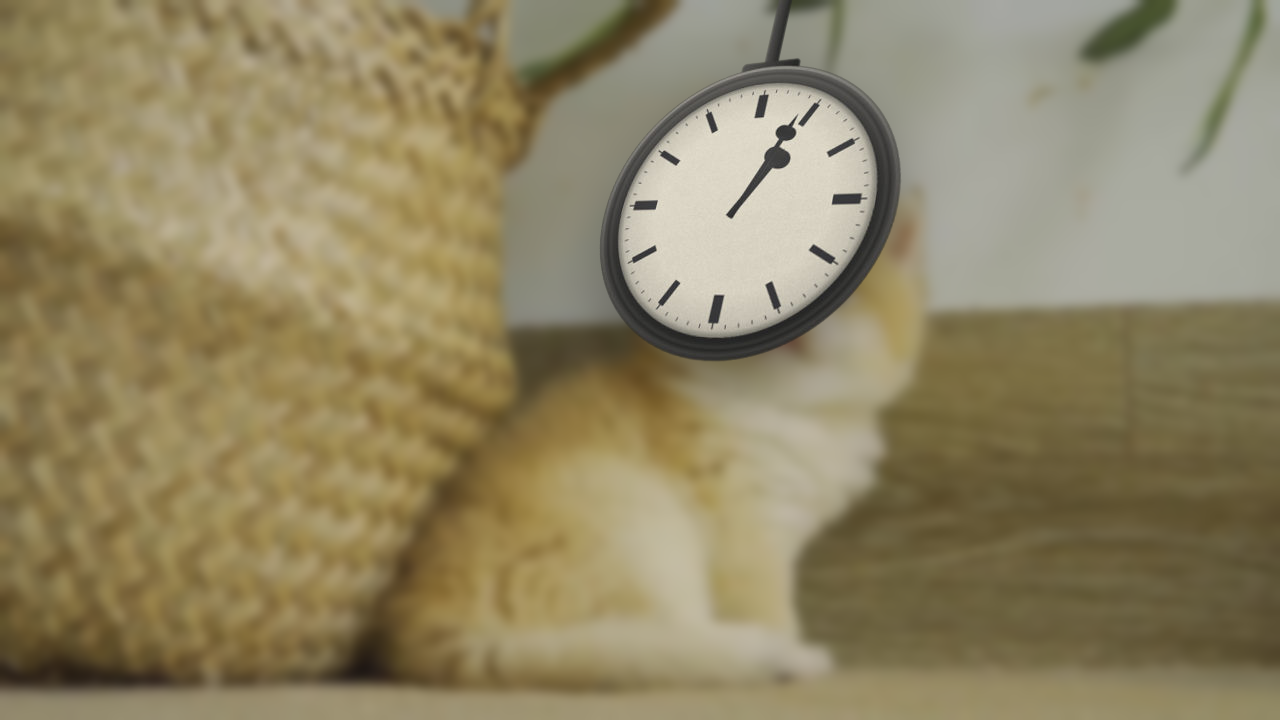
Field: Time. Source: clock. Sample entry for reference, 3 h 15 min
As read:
1 h 04 min
